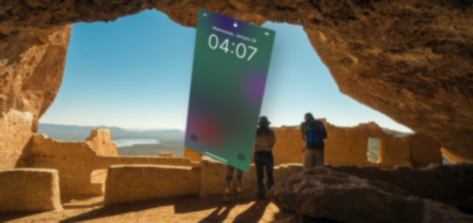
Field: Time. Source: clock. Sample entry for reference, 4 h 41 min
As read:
4 h 07 min
